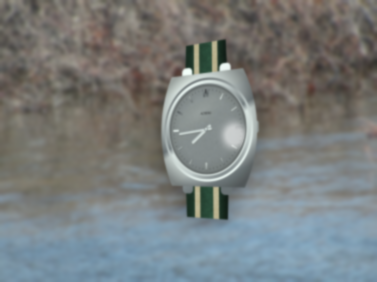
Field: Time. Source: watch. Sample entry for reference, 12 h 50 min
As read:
7 h 44 min
